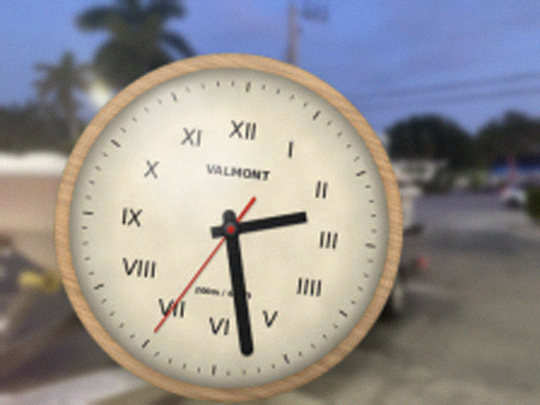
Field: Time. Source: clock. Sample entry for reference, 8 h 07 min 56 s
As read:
2 h 27 min 35 s
